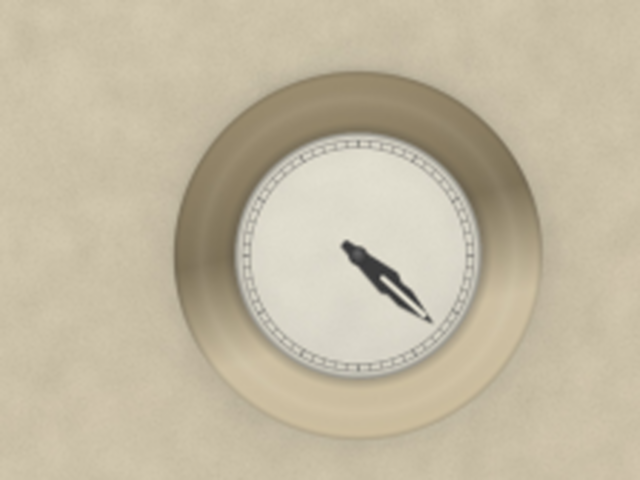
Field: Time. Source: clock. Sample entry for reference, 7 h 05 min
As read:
4 h 22 min
